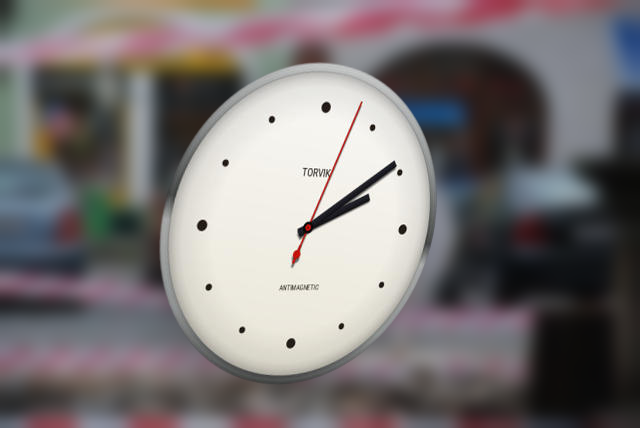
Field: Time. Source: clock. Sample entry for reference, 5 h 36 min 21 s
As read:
2 h 09 min 03 s
